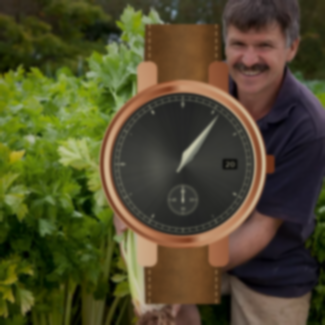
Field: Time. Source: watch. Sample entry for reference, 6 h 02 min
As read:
1 h 06 min
